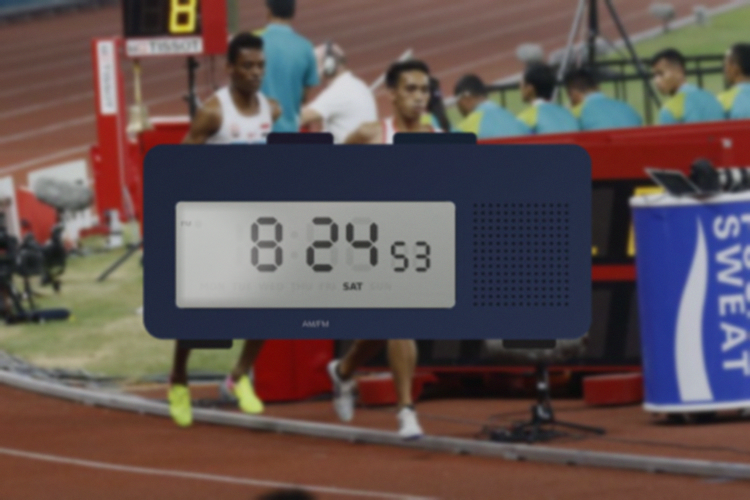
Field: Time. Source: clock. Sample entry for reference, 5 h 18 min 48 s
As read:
8 h 24 min 53 s
